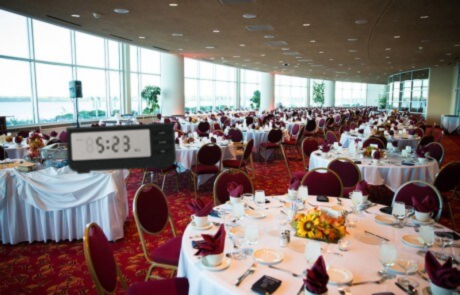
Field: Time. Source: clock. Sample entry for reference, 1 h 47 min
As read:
5 h 23 min
